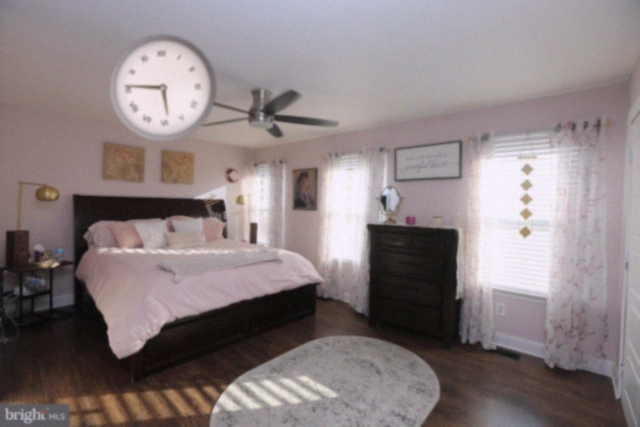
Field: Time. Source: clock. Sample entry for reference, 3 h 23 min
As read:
5 h 46 min
